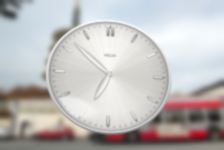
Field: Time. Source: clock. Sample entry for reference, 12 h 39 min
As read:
6 h 52 min
